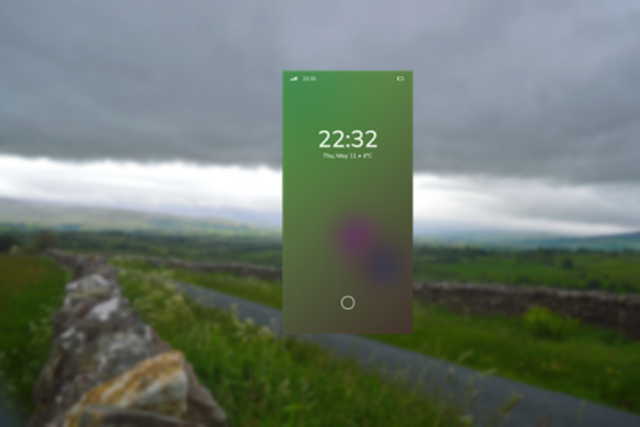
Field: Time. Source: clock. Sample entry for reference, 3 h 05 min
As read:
22 h 32 min
